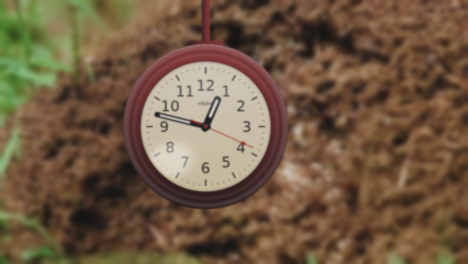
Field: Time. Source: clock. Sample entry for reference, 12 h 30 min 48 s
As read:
12 h 47 min 19 s
